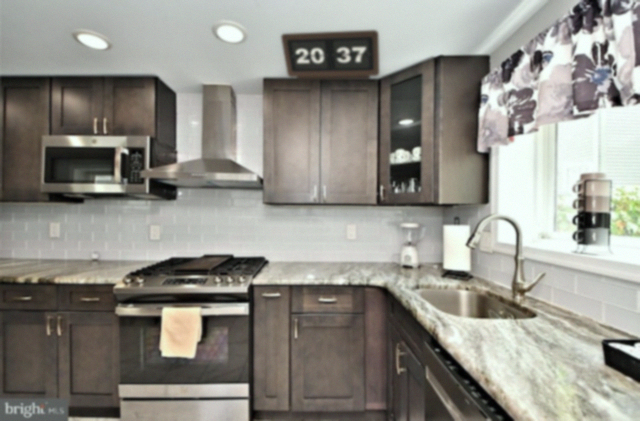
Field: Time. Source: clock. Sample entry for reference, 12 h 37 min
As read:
20 h 37 min
